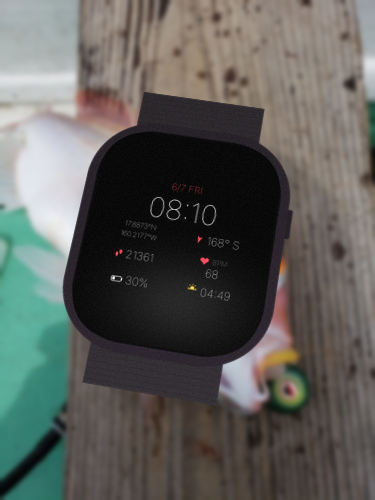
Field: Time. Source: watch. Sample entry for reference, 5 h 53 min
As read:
8 h 10 min
